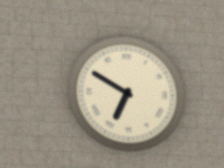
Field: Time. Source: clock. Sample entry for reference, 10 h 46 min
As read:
6 h 50 min
